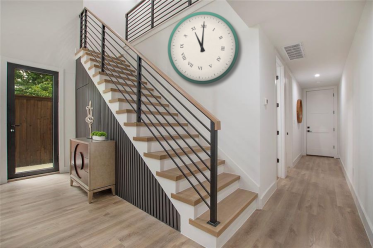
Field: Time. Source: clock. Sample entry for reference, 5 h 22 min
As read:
11 h 00 min
